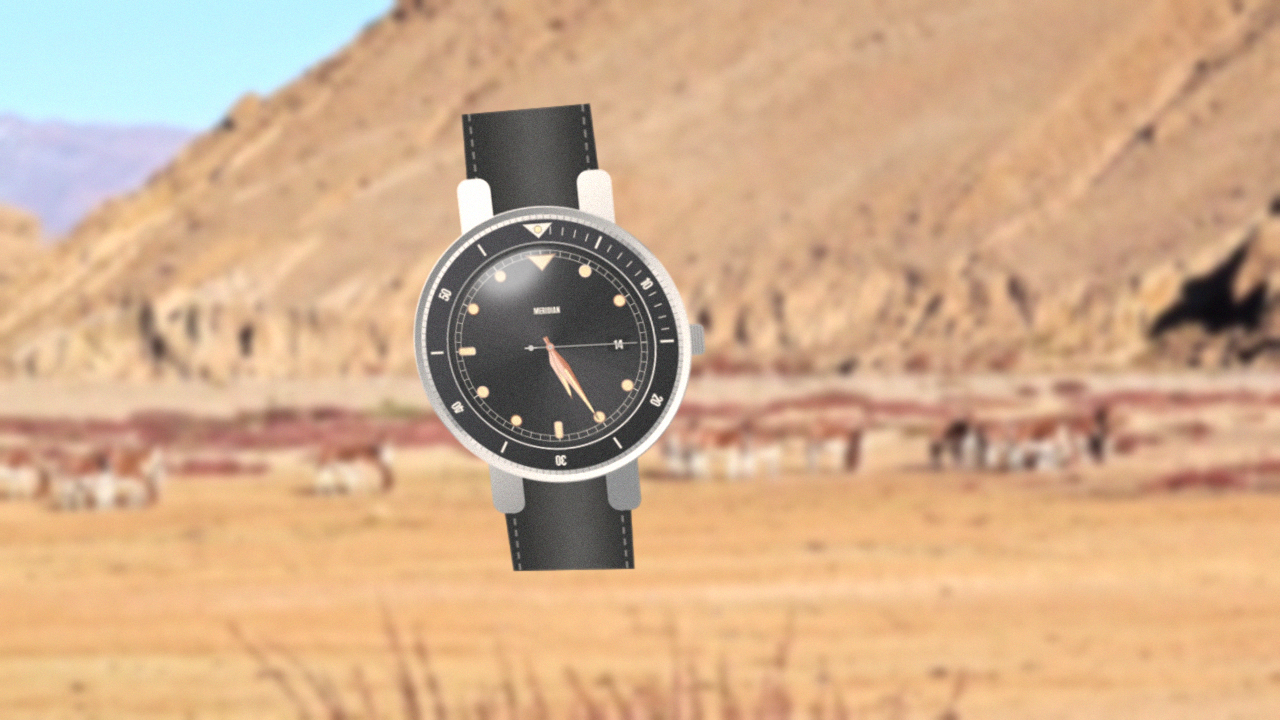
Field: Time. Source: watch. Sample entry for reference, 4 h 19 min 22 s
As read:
5 h 25 min 15 s
